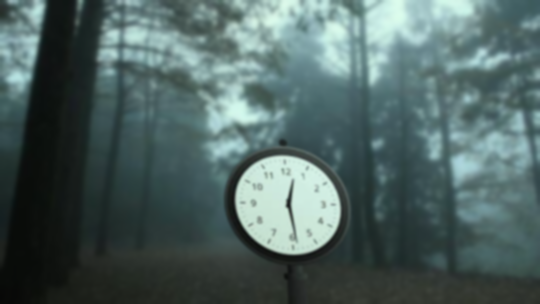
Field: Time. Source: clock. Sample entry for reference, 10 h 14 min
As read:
12 h 29 min
